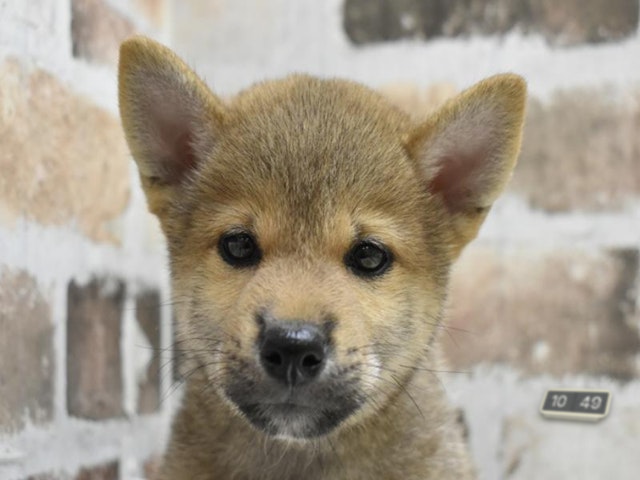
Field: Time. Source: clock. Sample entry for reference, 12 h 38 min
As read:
10 h 49 min
